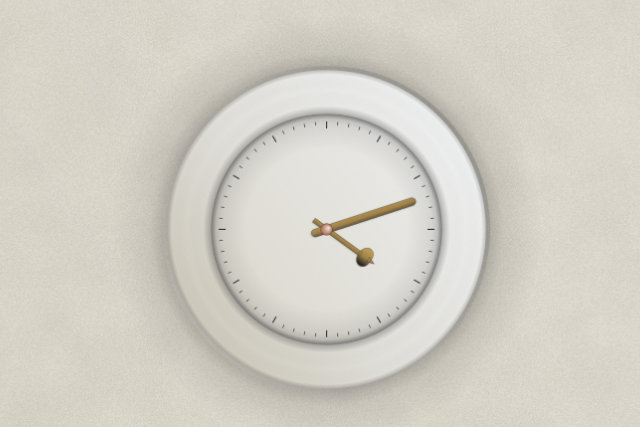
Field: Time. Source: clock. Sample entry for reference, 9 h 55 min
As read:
4 h 12 min
